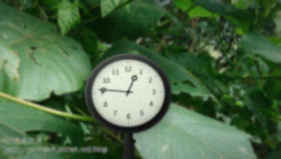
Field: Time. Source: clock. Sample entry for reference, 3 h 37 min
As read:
12 h 46 min
